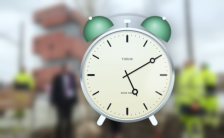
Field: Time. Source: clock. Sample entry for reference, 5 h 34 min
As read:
5 h 10 min
